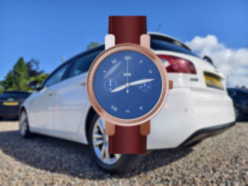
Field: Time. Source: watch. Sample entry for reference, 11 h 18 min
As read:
8 h 13 min
